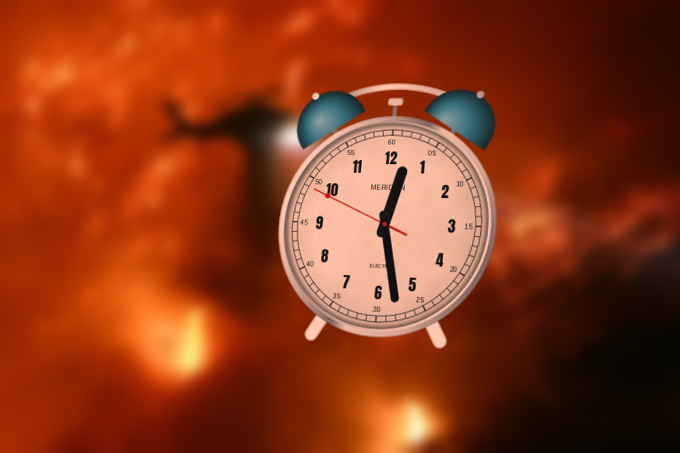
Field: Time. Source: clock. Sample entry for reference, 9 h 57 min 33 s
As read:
12 h 27 min 49 s
